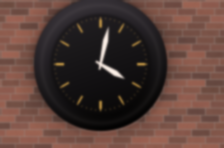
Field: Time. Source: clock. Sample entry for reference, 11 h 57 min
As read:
4 h 02 min
